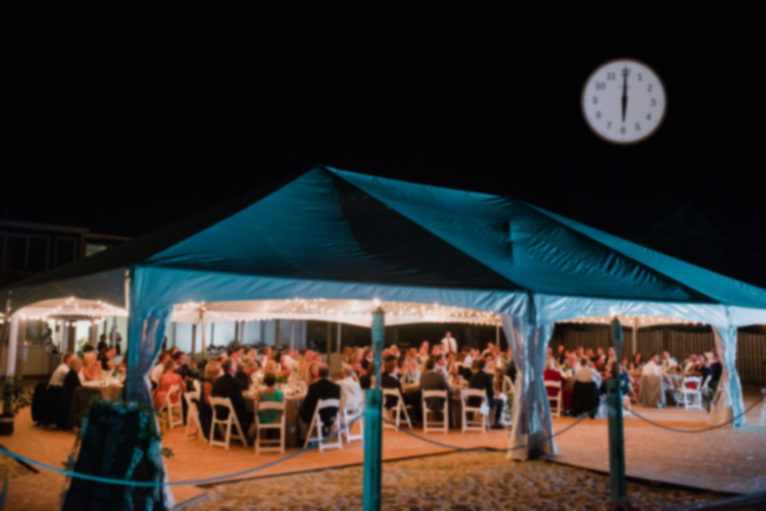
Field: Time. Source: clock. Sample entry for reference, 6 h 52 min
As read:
6 h 00 min
